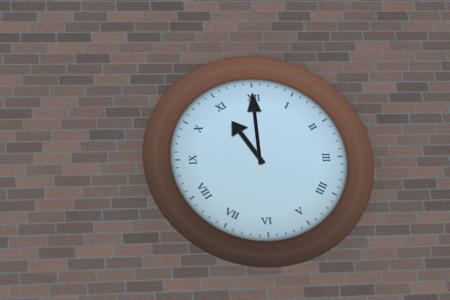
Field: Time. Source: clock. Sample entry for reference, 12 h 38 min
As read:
11 h 00 min
